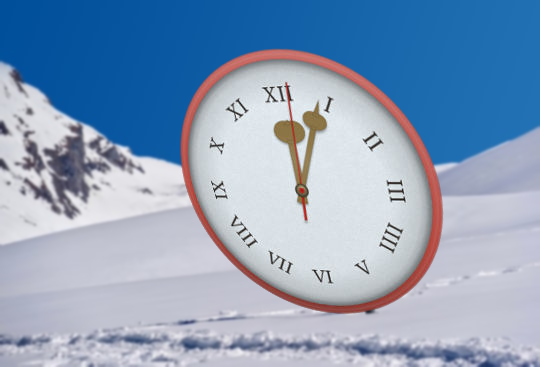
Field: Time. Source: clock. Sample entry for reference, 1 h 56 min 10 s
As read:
12 h 04 min 01 s
